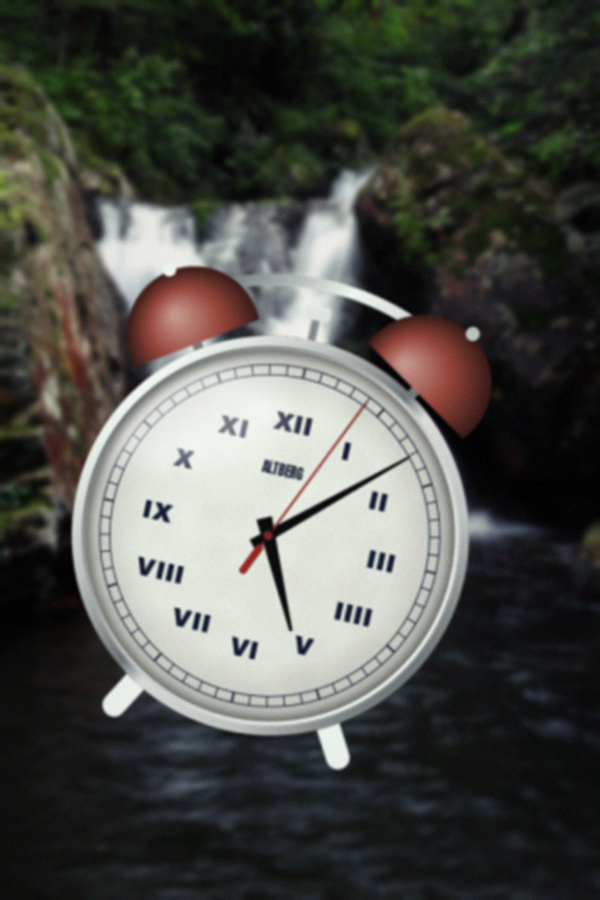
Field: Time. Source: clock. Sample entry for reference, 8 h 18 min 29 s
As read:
5 h 08 min 04 s
